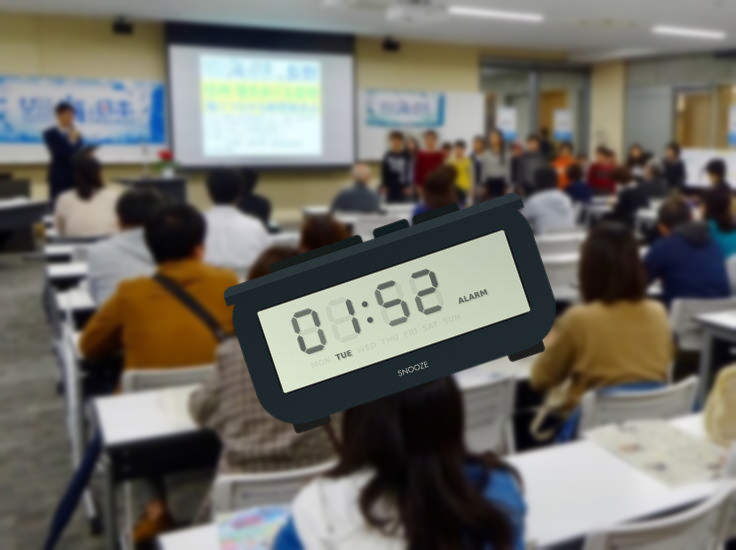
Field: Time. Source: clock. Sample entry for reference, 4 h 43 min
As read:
1 h 52 min
